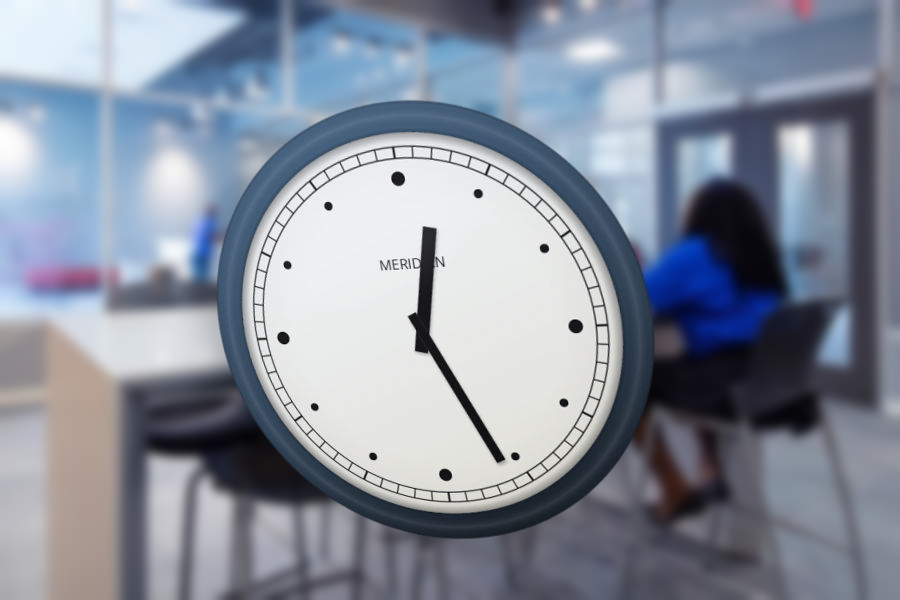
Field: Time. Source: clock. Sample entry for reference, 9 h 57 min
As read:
12 h 26 min
